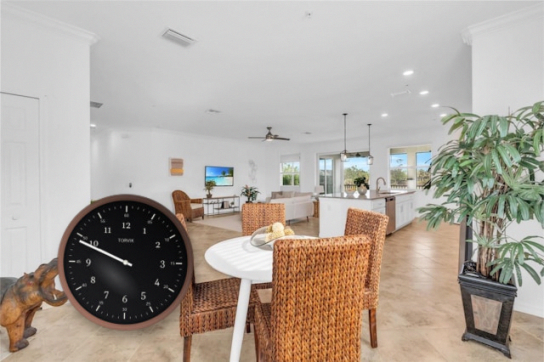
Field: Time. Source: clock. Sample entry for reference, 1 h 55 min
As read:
9 h 49 min
